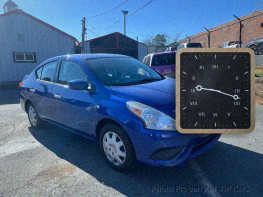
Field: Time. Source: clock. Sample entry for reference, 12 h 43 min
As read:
9 h 18 min
